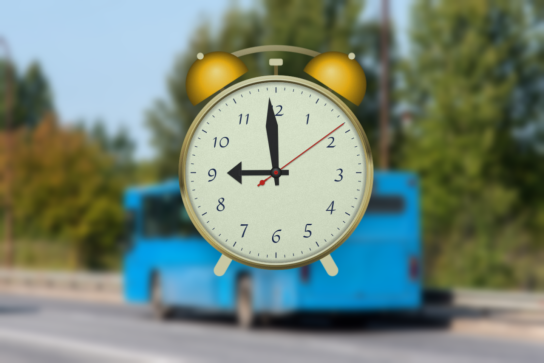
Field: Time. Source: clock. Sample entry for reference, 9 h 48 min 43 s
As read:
8 h 59 min 09 s
